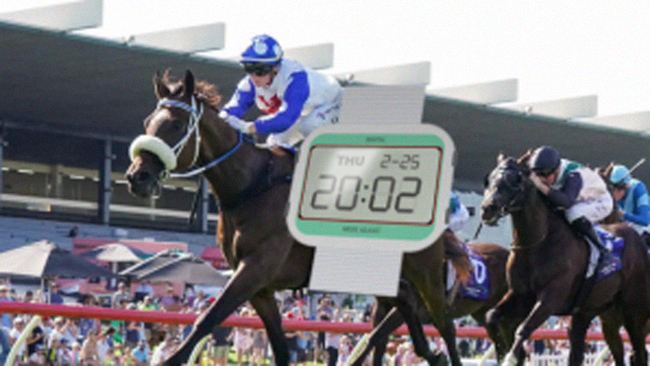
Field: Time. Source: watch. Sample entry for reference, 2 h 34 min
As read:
20 h 02 min
